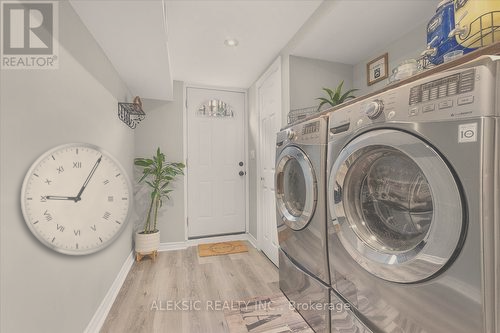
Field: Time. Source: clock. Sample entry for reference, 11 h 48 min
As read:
9 h 05 min
